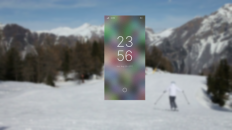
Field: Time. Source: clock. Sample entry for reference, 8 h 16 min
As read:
23 h 56 min
